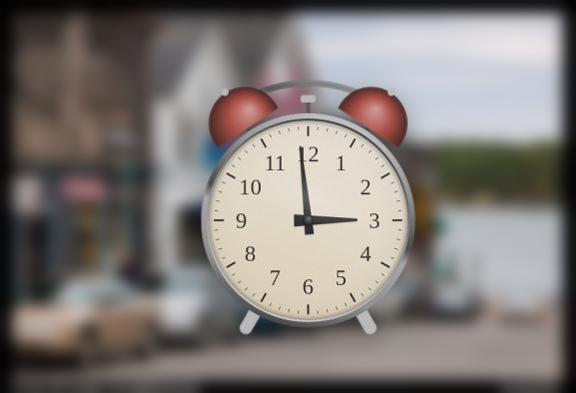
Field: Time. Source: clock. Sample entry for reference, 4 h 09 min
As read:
2 h 59 min
